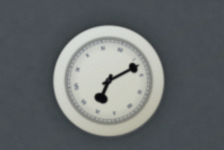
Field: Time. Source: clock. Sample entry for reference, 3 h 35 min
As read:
6 h 07 min
